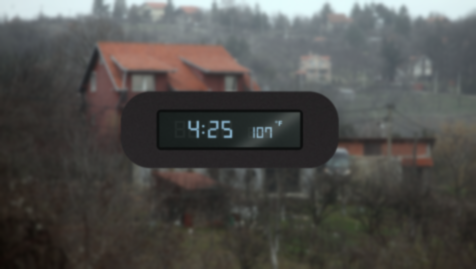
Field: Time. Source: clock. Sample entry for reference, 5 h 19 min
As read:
4 h 25 min
